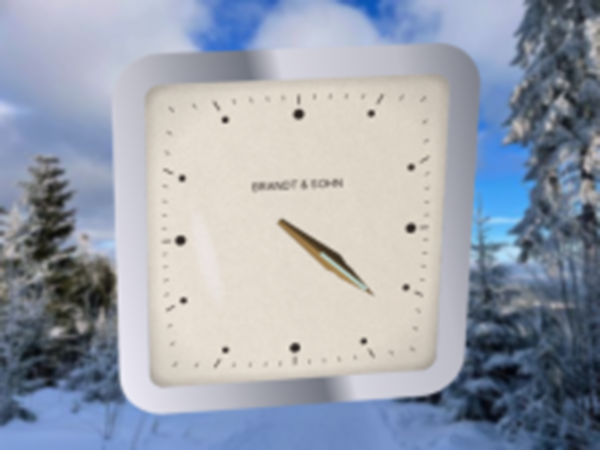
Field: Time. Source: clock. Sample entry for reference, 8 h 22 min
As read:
4 h 22 min
